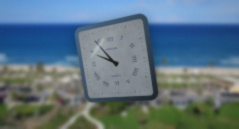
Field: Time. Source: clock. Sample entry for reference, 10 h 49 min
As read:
9 h 54 min
